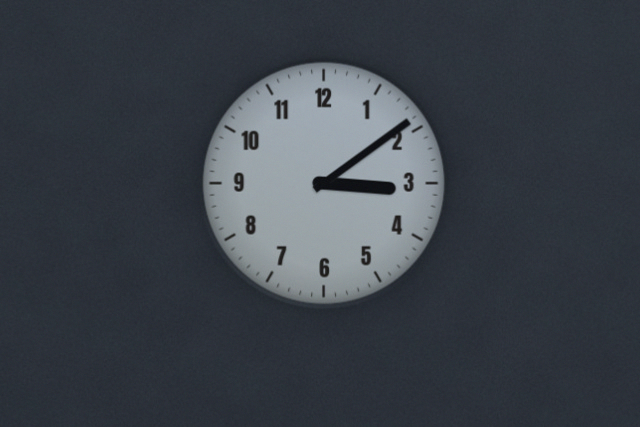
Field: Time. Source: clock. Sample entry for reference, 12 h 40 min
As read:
3 h 09 min
